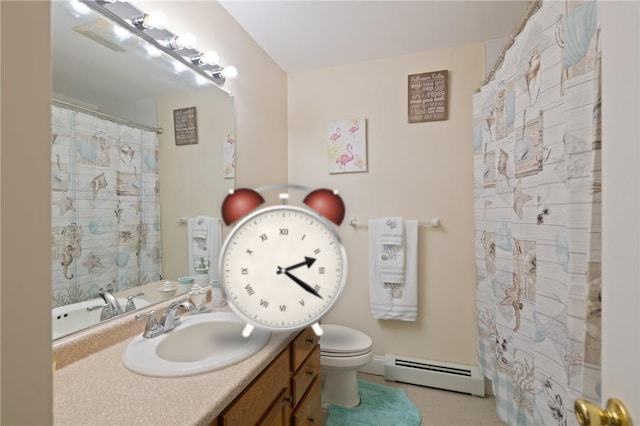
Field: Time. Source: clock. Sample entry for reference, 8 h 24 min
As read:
2 h 21 min
